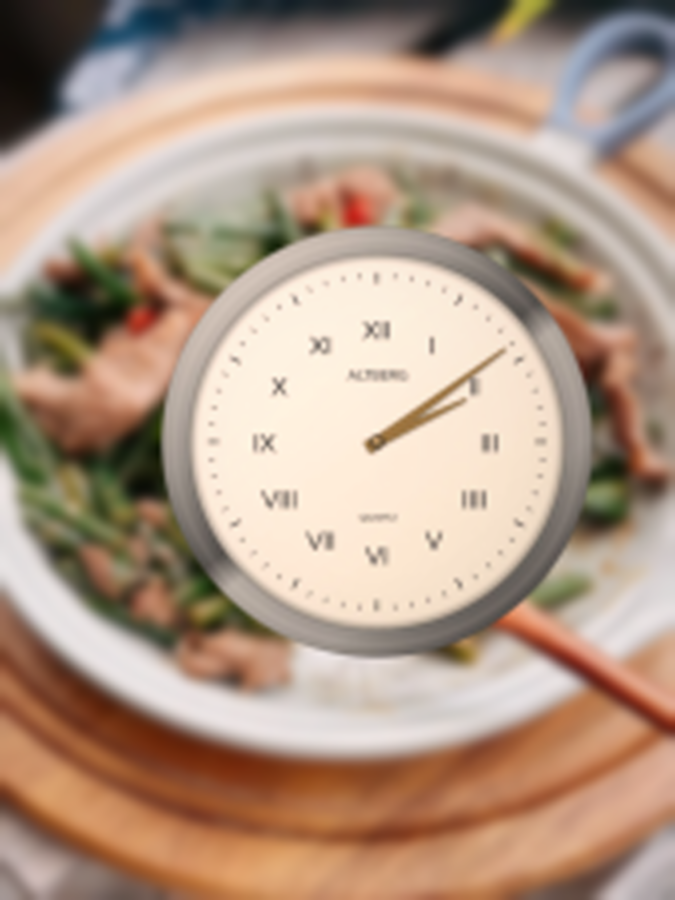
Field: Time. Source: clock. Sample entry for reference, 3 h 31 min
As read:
2 h 09 min
